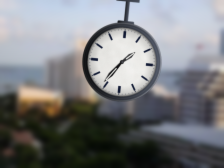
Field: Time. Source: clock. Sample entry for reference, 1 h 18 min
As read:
1 h 36 min
